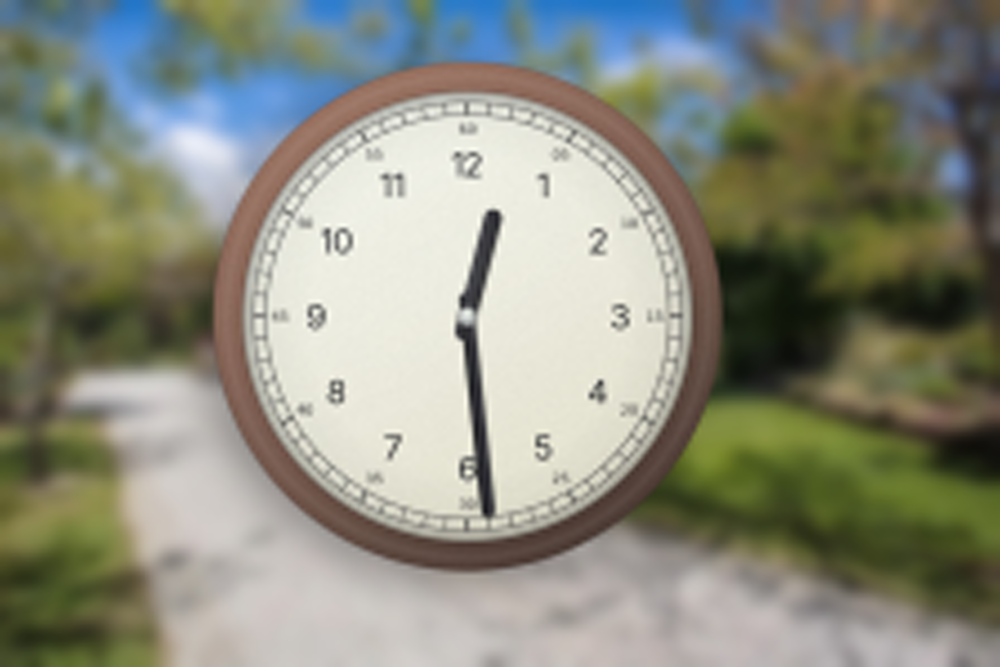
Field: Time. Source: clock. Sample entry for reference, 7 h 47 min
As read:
12 h 29 min
